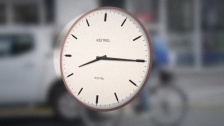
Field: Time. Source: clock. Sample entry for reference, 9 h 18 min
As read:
8 h 15 min
